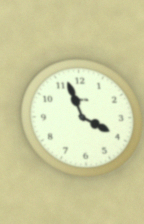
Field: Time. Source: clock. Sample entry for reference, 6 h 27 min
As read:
3 h 57 min
